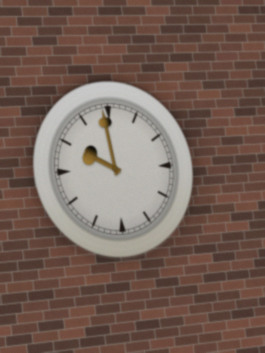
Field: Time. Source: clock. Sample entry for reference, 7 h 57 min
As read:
9 h 59 min
